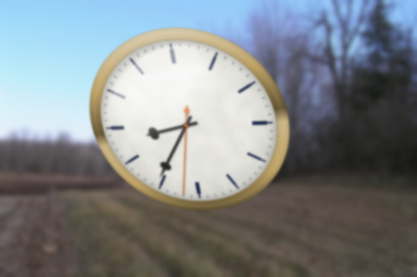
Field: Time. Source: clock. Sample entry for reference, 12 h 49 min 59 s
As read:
8 h 35 min 32 s
